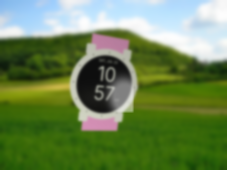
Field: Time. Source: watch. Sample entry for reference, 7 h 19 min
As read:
10 h 57 min
